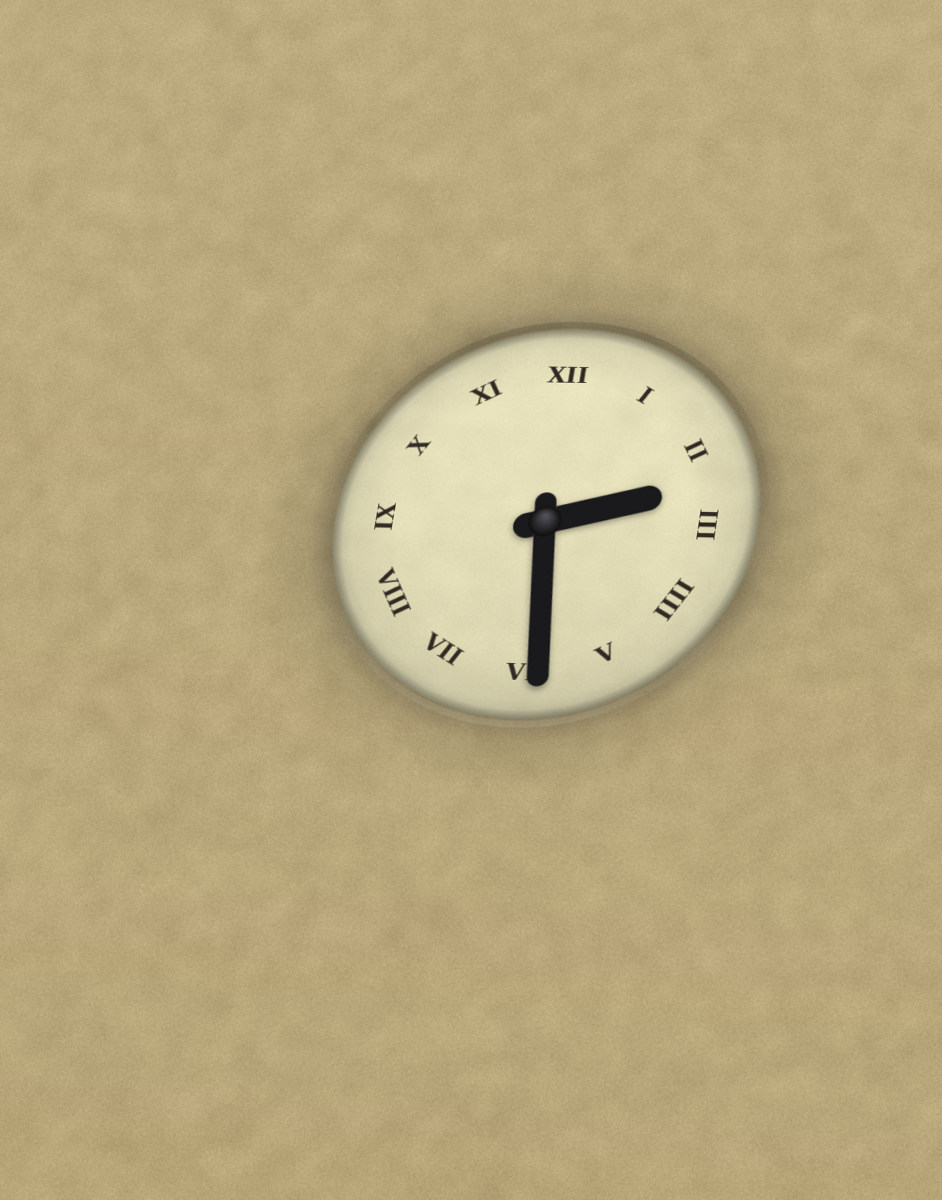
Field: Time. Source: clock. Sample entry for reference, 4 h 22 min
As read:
2 h 29 min
